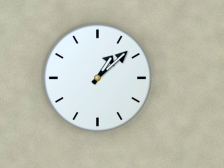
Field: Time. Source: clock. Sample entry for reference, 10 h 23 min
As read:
1 h 08 min
